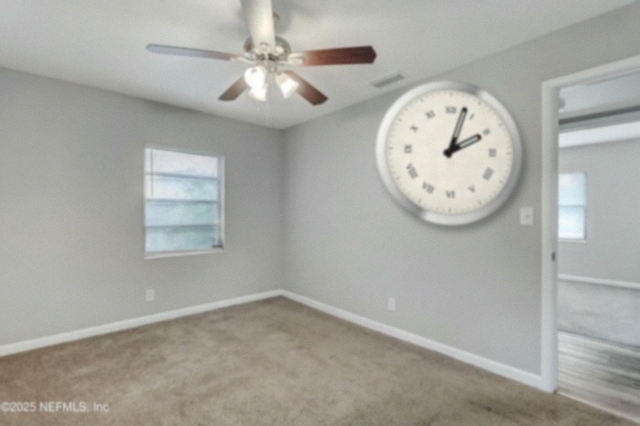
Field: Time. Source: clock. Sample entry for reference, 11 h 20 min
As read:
2 h 03 min
